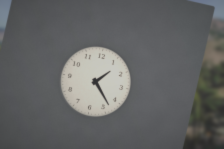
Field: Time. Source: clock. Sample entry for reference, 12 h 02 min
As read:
1 h 23 min
